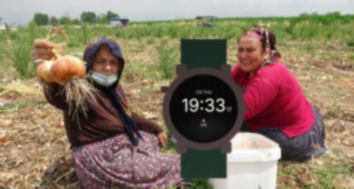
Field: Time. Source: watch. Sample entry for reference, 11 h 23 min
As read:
19 h 33 min
